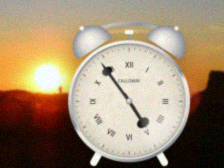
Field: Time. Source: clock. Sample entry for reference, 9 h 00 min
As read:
4 h 54 min
